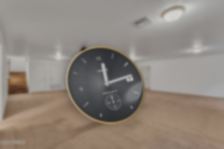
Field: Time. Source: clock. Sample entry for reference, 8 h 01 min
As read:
12 h 14 min
